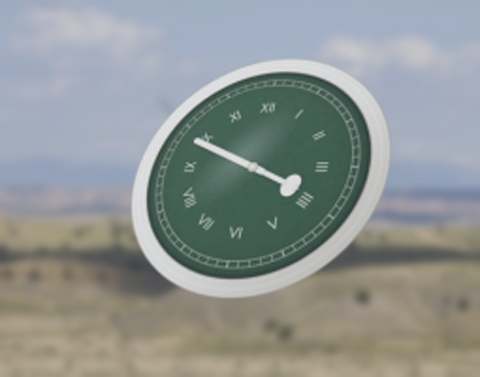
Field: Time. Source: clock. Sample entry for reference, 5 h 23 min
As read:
3 h 49 min
